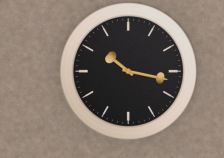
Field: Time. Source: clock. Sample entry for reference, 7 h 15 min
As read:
10 h 17 min
